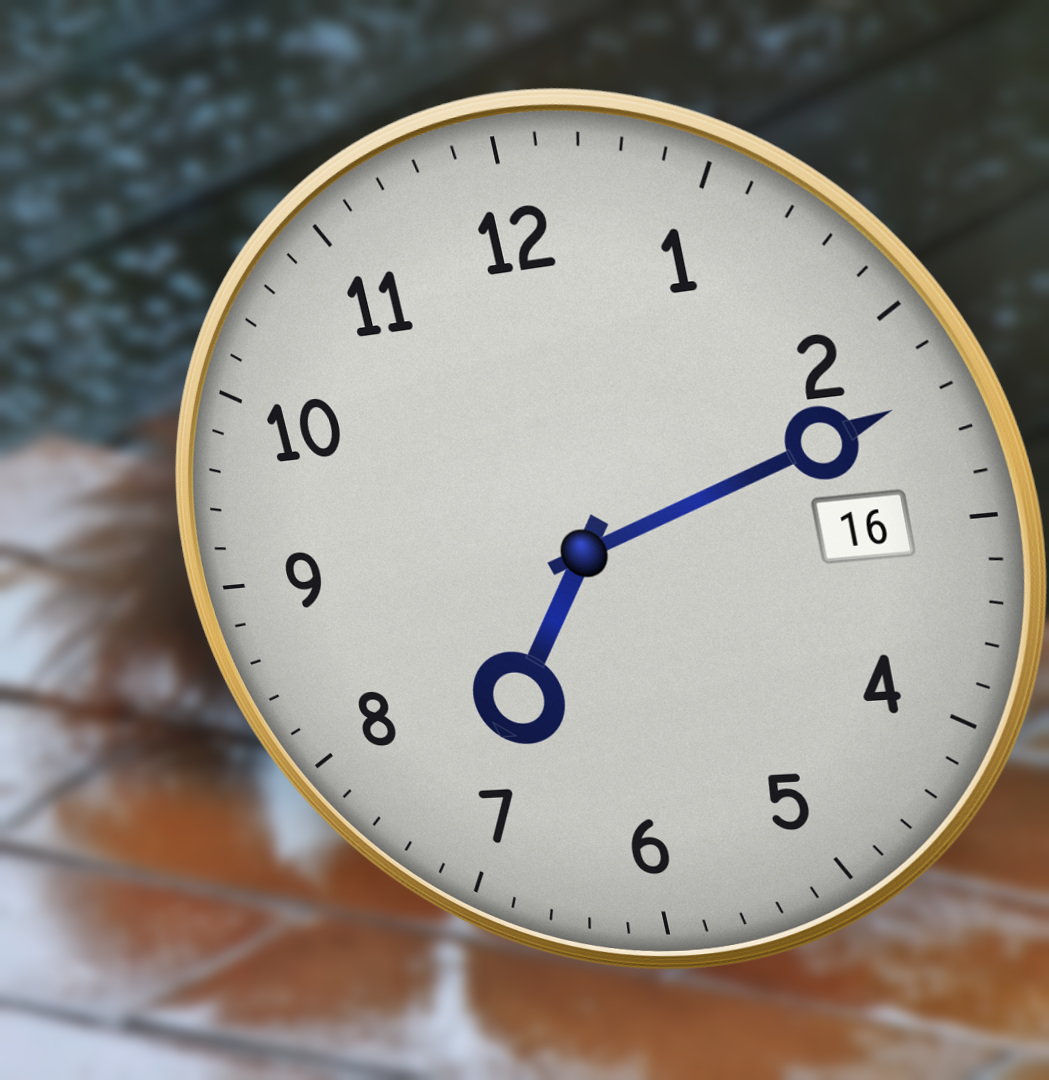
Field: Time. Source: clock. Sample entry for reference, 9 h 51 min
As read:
7 h 12 min
